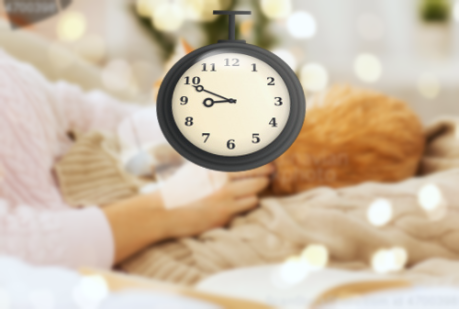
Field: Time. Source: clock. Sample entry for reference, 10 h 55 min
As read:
8 h 49 min
